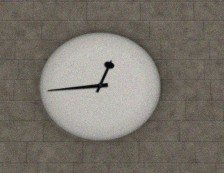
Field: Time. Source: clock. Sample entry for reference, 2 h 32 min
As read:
12 h 44 min
